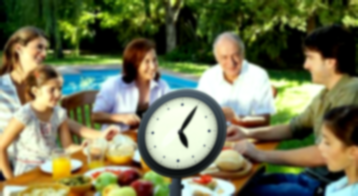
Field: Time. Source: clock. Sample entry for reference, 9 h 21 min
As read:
5 h 05 min
